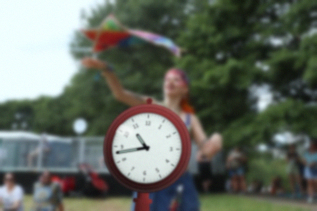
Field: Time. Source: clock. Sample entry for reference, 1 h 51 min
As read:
10 h 43 min
